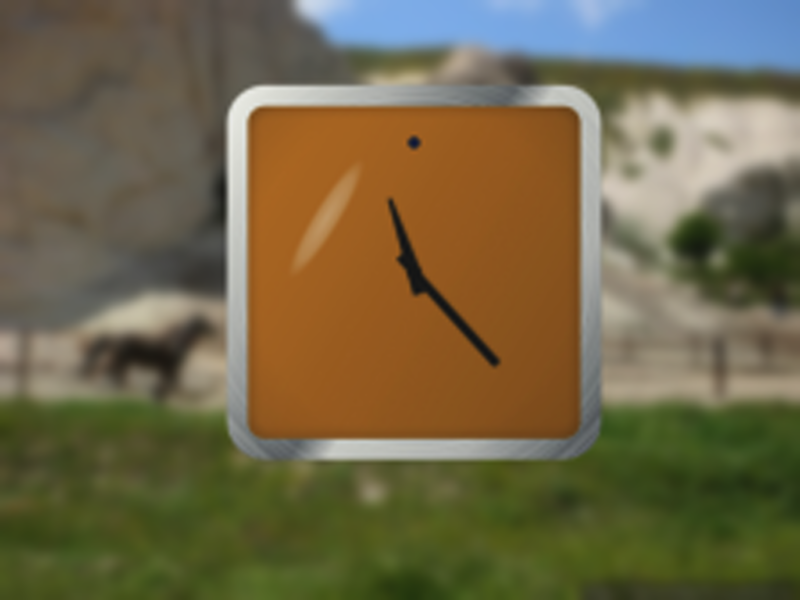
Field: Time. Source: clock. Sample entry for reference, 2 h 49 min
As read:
11 h 23 min
